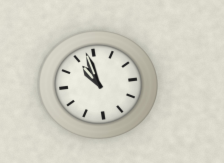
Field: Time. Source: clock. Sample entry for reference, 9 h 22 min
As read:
10 h 58 min
